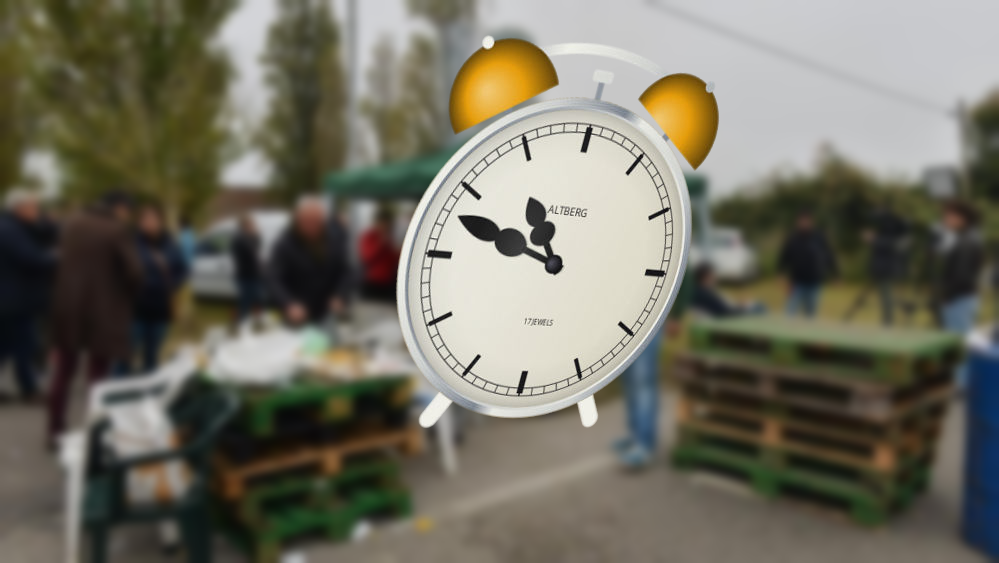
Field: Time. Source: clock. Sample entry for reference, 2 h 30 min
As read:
10 h 48 min
